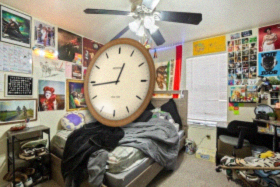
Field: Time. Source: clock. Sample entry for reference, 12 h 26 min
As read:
12 h 44 min
